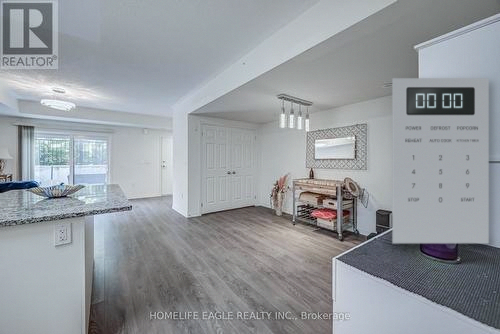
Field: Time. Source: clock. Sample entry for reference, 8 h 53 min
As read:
0 h 00 min
